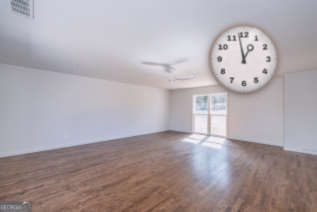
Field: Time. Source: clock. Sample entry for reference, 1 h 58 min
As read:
12 h 58 min
